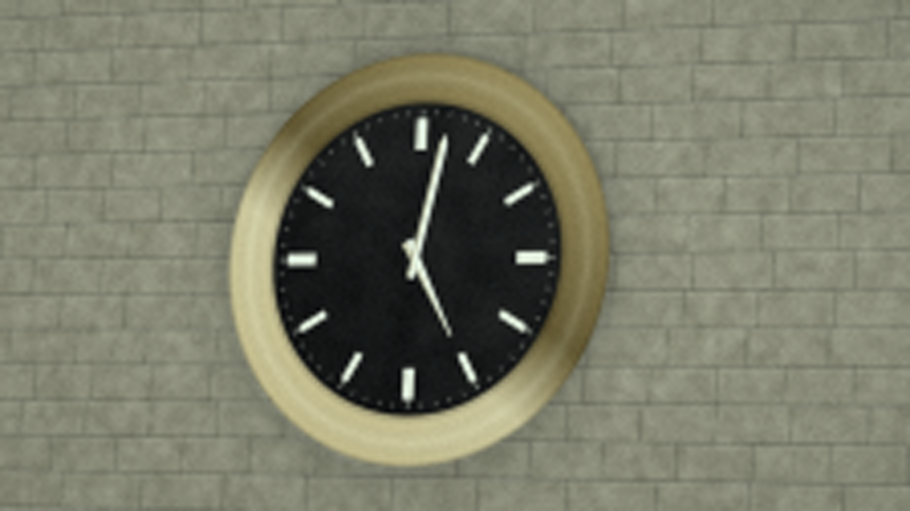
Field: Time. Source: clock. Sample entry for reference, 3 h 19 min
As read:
5 h 02 min
